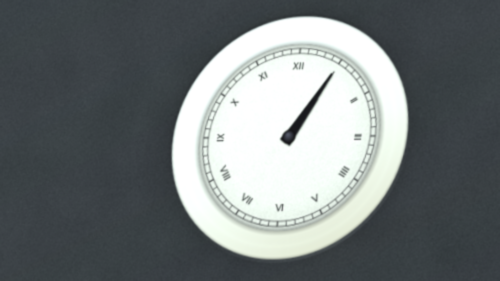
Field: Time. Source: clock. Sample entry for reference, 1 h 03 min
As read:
1 h 05 min
